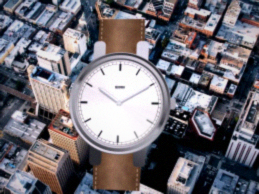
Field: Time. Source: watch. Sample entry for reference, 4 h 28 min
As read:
10 h 10 min
